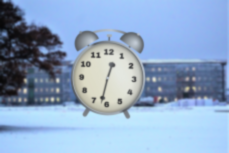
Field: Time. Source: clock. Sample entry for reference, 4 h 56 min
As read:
12 h 32 min
